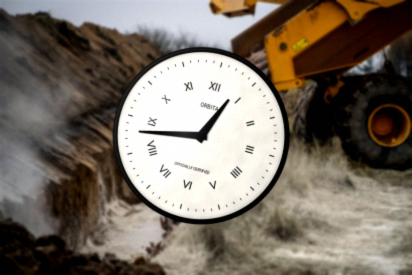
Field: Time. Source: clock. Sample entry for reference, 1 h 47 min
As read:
12 h 43 min
